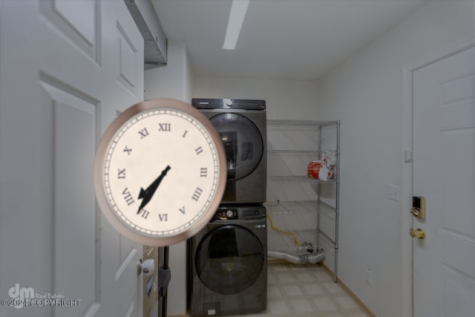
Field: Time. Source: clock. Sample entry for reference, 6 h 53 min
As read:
7 h 36 min
